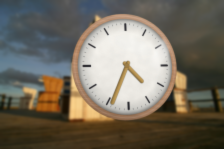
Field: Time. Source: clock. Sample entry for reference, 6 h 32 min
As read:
4 h 34 min
